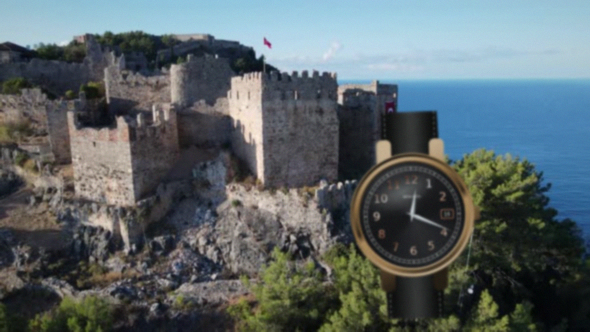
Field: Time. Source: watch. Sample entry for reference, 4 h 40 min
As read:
12 h 19 min
